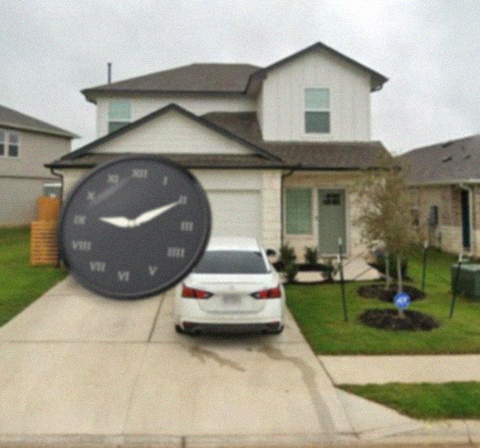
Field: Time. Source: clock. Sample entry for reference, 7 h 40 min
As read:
9 h 10 min
